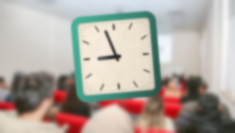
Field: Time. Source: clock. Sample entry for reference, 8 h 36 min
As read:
8 h 57 min
